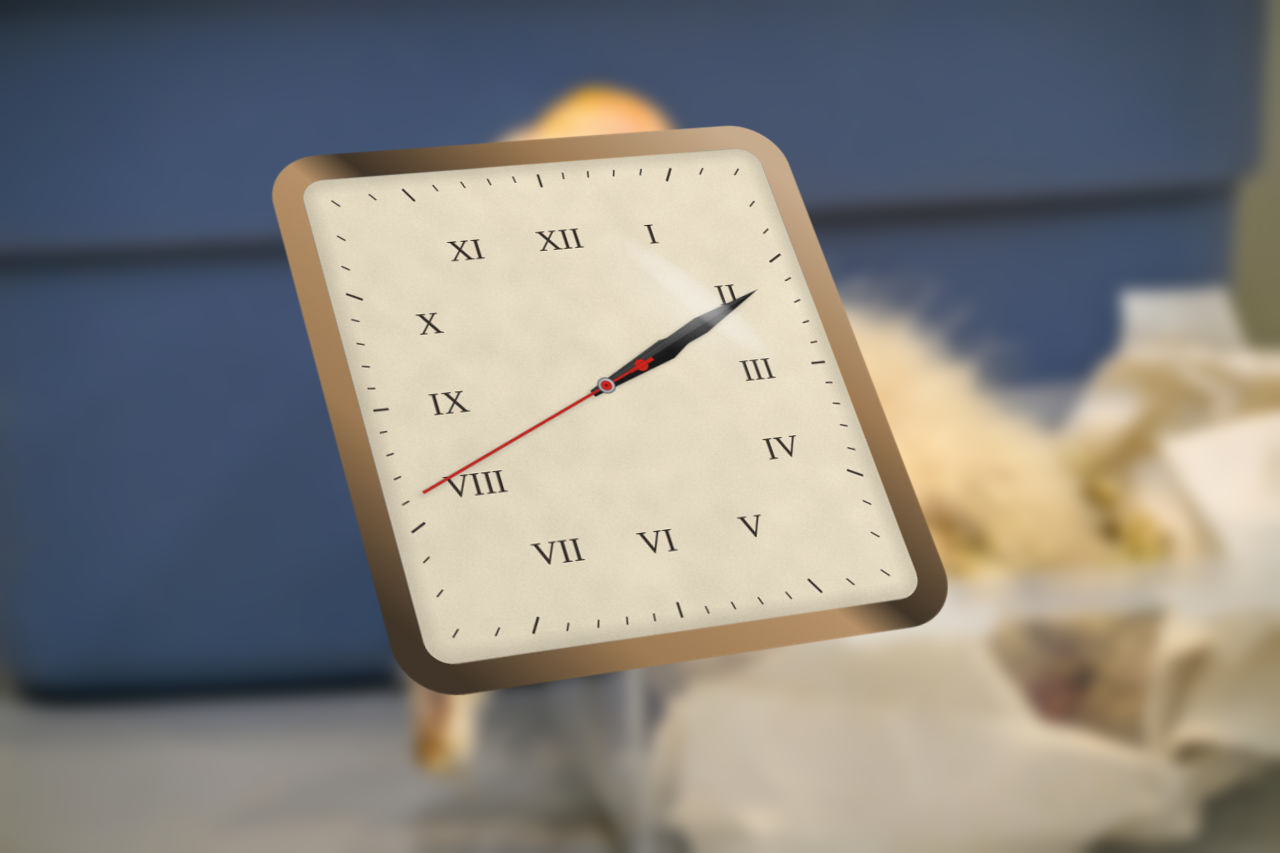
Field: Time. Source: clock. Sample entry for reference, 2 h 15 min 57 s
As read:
2 h 10 min 41 s
